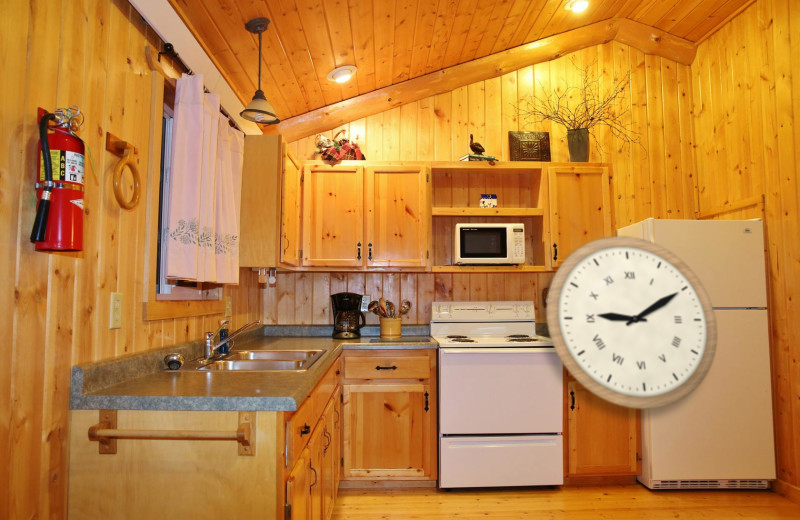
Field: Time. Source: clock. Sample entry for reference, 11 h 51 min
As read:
9 h 10 min
